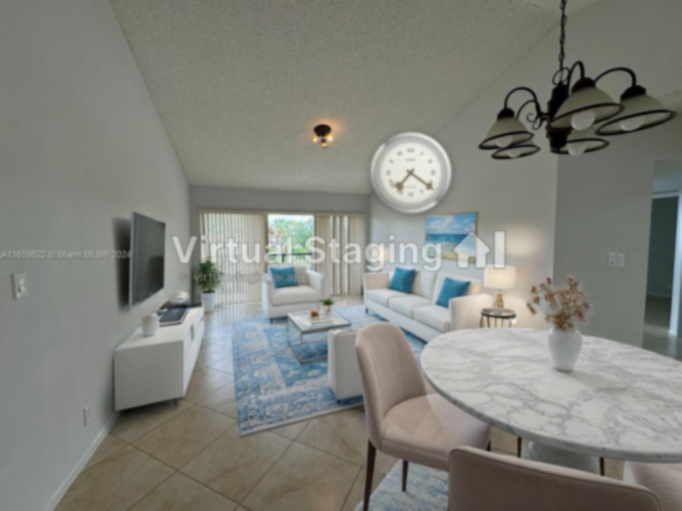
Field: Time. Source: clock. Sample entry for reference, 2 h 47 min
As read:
7 h 21 min
